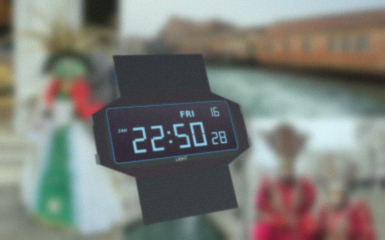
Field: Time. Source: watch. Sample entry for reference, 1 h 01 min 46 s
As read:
22 h 50 min 28 s
